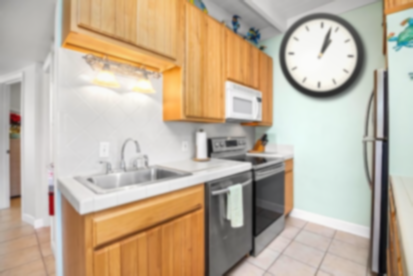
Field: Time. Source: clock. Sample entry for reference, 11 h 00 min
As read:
1 h 03 min
